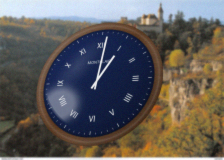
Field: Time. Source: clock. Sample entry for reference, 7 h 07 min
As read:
1 h 01 min
